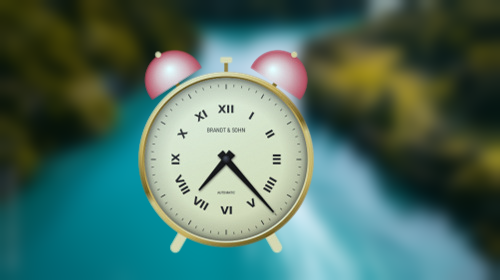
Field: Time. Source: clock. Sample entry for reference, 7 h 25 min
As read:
7 h 23 min
